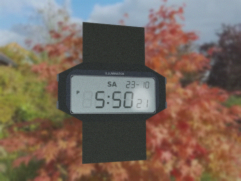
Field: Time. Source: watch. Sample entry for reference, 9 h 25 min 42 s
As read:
5 h 50 min 21 s
